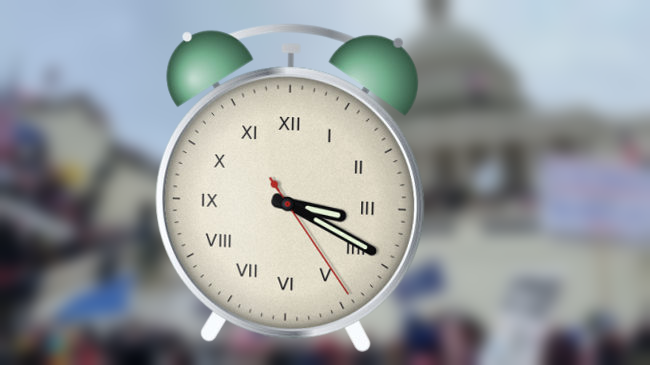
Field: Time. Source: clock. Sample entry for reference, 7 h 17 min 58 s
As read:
3 h 19 min 24 s
